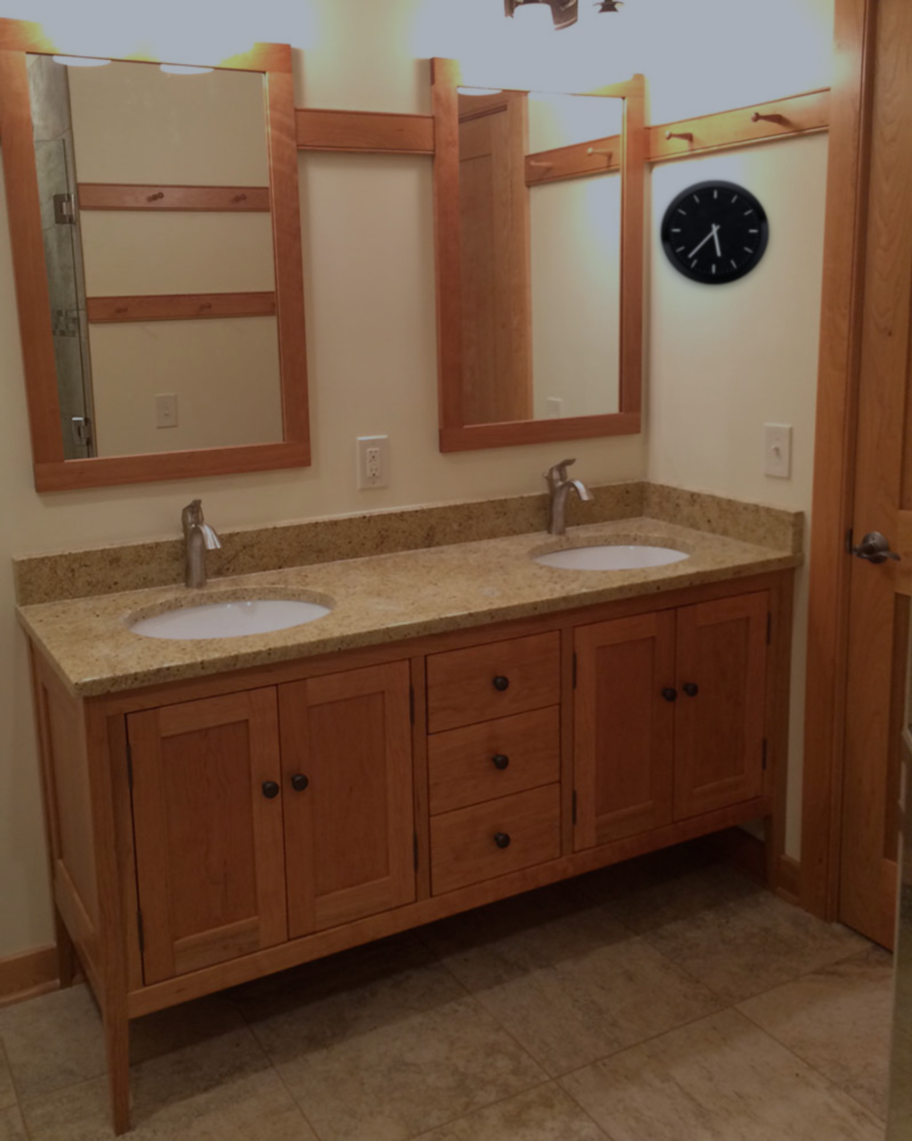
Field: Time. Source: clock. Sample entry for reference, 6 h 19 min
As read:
5 h 37 min
